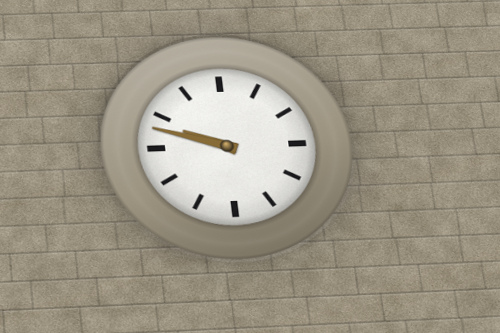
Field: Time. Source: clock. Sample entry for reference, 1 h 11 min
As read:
9 h 48 min
